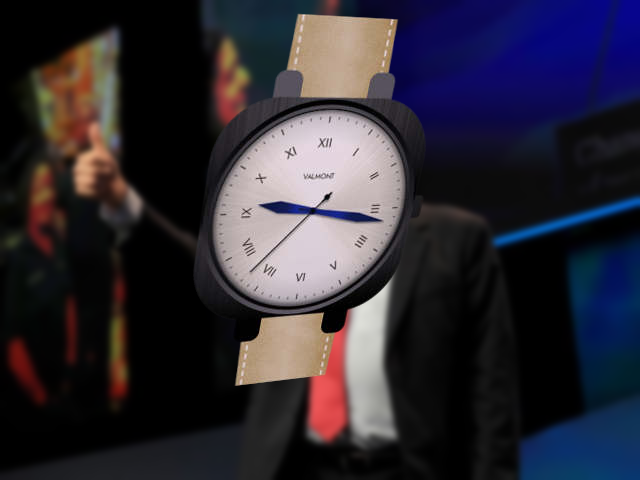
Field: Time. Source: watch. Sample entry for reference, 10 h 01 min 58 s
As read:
9 h 16 min 37 s
